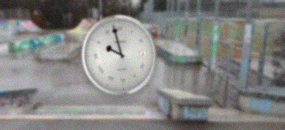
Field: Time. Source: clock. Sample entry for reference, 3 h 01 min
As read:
9 h 58 min
